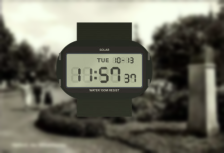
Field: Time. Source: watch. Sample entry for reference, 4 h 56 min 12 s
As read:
11 h 57 min 37 s
